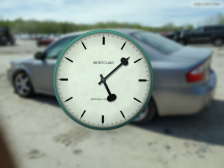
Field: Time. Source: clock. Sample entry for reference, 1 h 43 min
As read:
5 h 08 min
